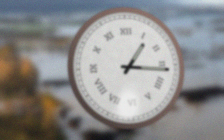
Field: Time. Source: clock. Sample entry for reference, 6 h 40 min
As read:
1 h 16 min
